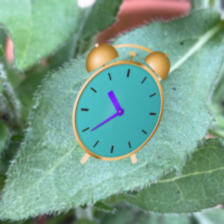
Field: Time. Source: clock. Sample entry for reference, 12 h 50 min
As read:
10 h 39 min
